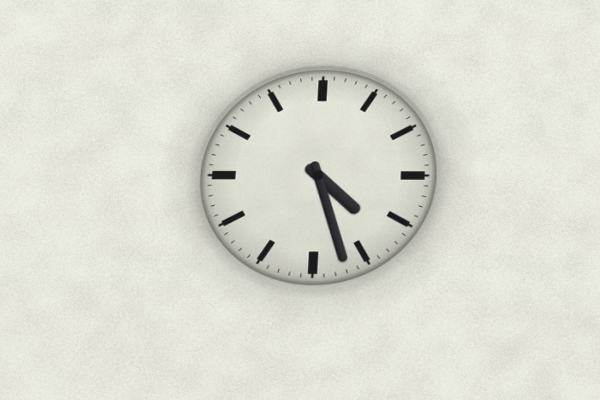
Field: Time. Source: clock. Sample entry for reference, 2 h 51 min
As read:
4 h 27 min
